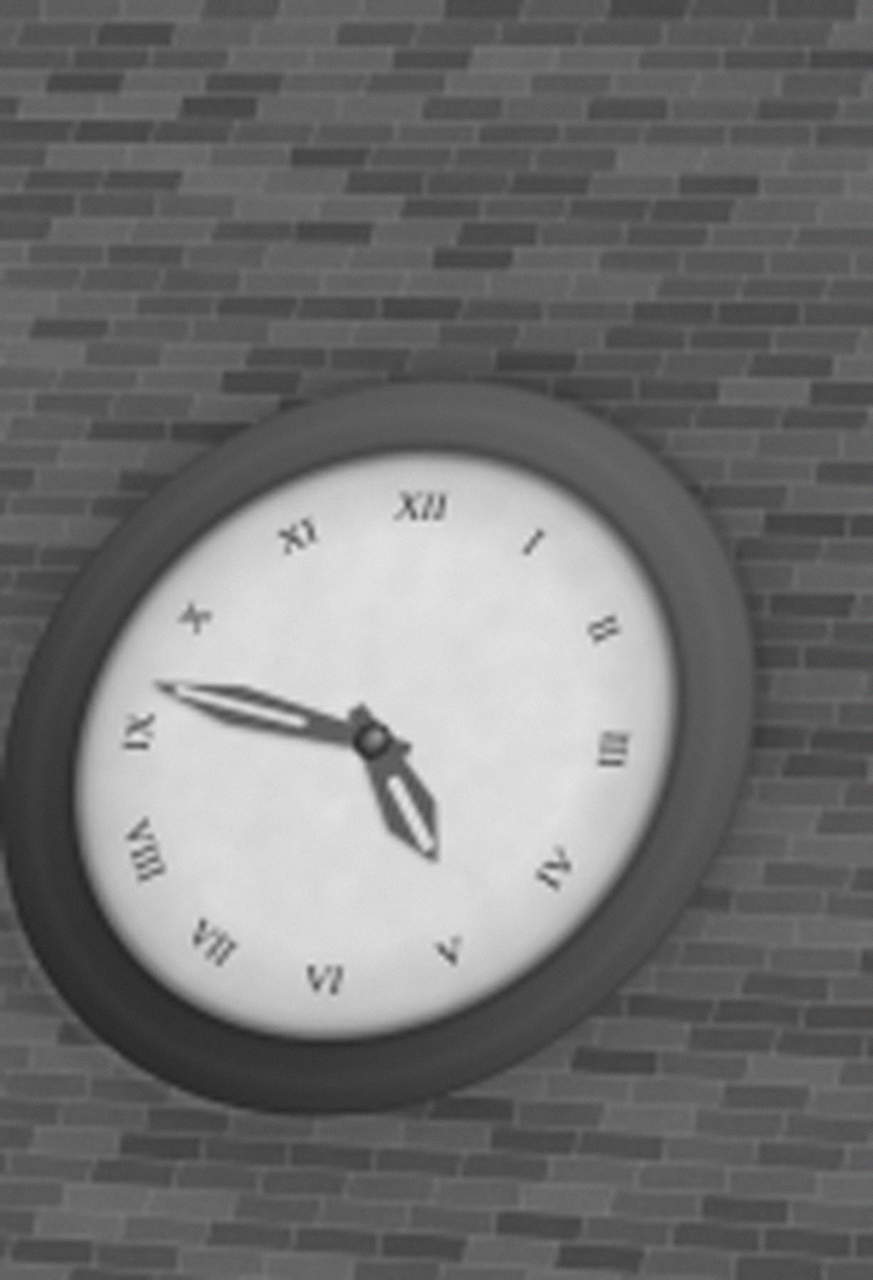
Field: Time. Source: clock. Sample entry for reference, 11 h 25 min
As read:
4 h 47 min
